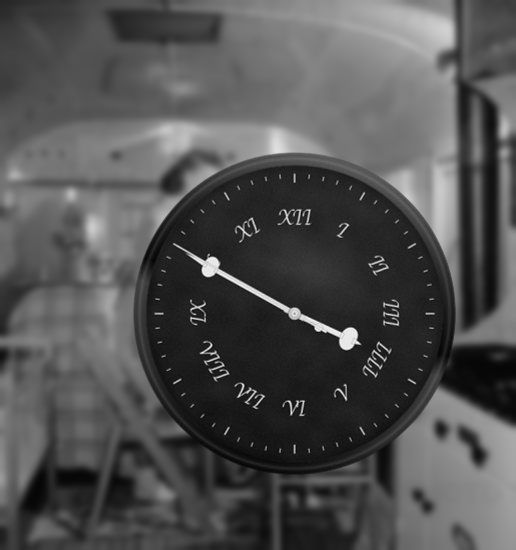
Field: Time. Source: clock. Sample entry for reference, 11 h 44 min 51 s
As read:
3 h 49 min 50 s
